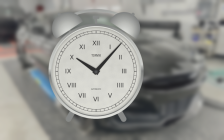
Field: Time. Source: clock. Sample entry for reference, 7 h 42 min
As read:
10 h 07 min
